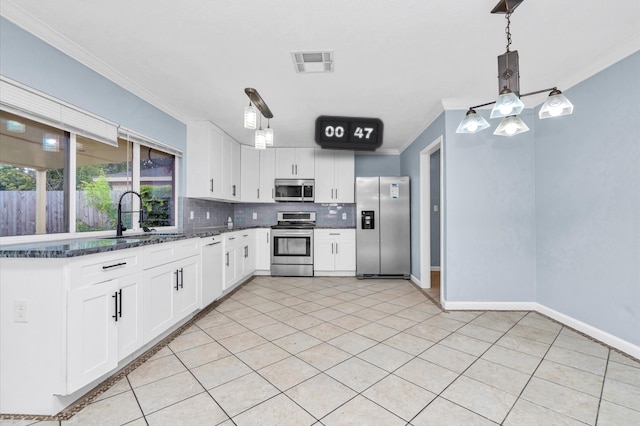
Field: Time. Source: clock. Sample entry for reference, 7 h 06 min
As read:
0 h 47 min
